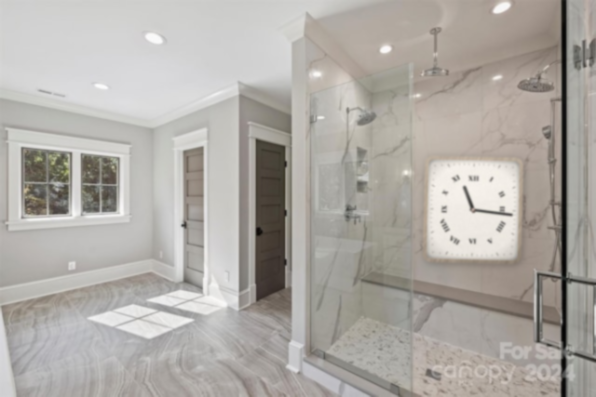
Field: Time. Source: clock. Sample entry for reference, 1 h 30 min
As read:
11 h 16 min
